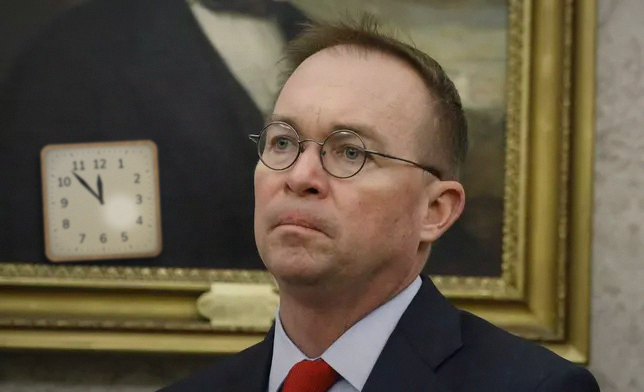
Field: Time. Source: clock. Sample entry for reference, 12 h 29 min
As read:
11 h 53 min
